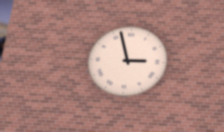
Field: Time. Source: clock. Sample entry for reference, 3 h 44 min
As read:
2 h 57 min
